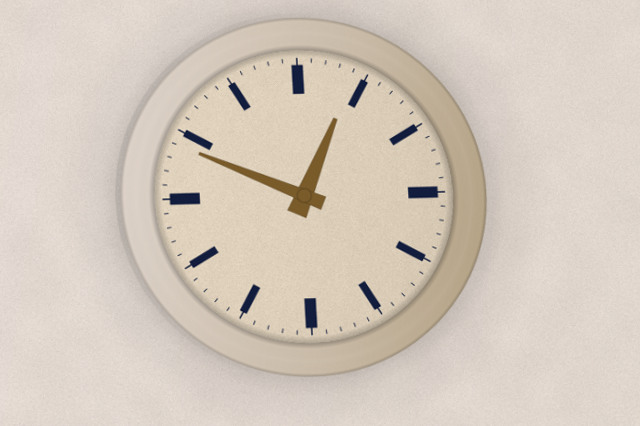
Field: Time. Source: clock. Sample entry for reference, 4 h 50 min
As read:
12 h 49 min
